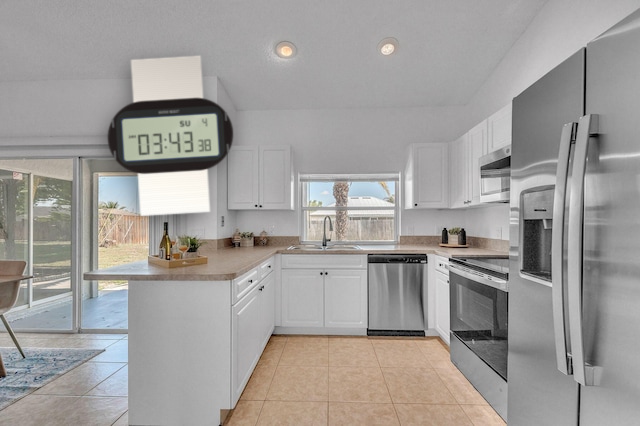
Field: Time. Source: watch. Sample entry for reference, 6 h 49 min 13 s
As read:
3 h 43 min 38 s
